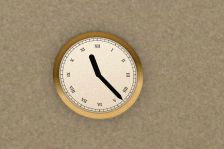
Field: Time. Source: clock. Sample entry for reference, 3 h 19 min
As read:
11 h 23 min
